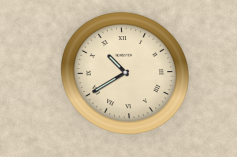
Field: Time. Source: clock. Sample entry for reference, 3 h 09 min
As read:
10 h 40 min
